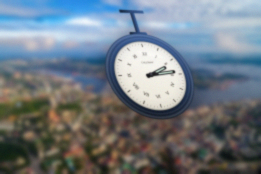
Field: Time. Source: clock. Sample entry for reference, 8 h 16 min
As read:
2 h 14 min
